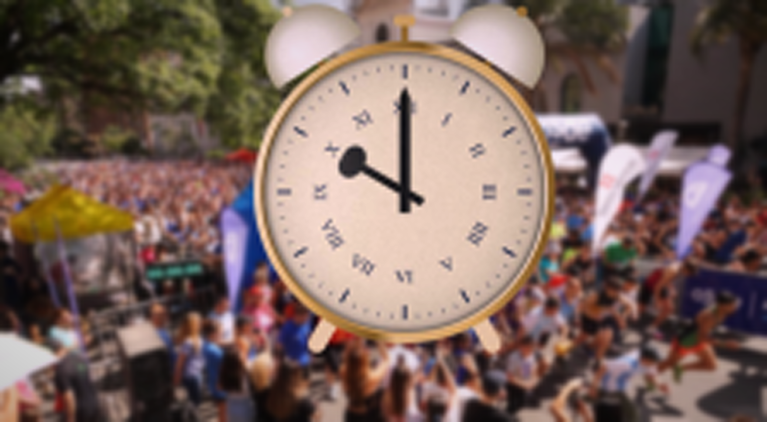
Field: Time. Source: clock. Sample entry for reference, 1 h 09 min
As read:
10 h 00 min
